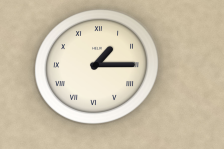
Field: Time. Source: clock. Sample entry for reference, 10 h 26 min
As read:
1 h 15 min
